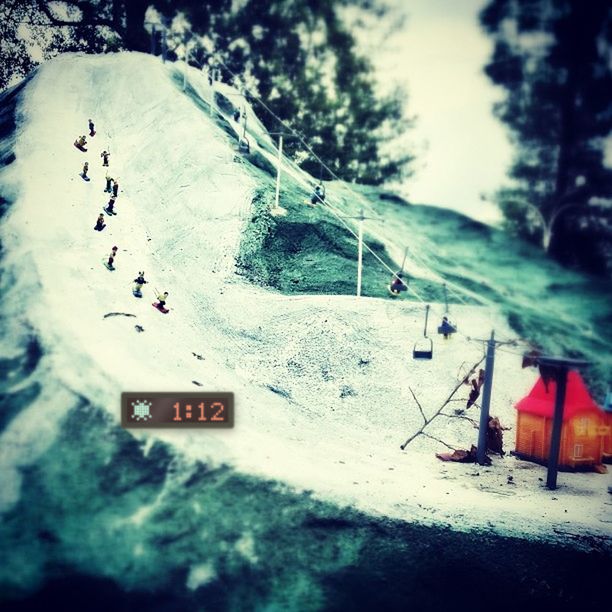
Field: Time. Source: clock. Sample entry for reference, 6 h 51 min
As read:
1 h 12 min
